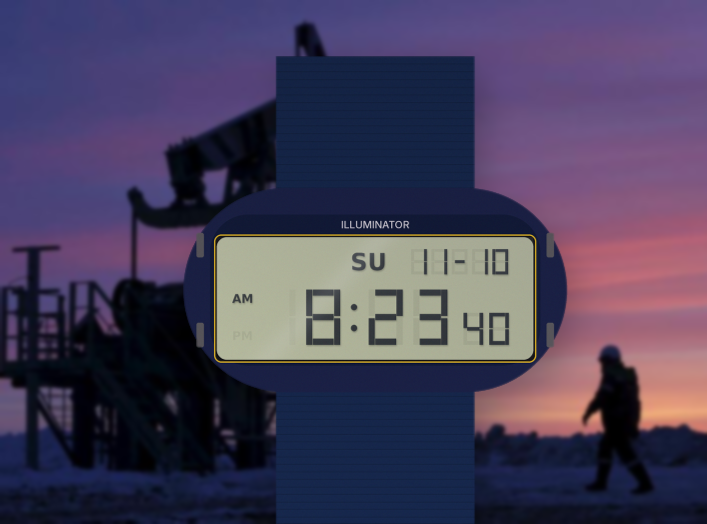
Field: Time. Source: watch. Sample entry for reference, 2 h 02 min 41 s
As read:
8 h 23 min 40 s
